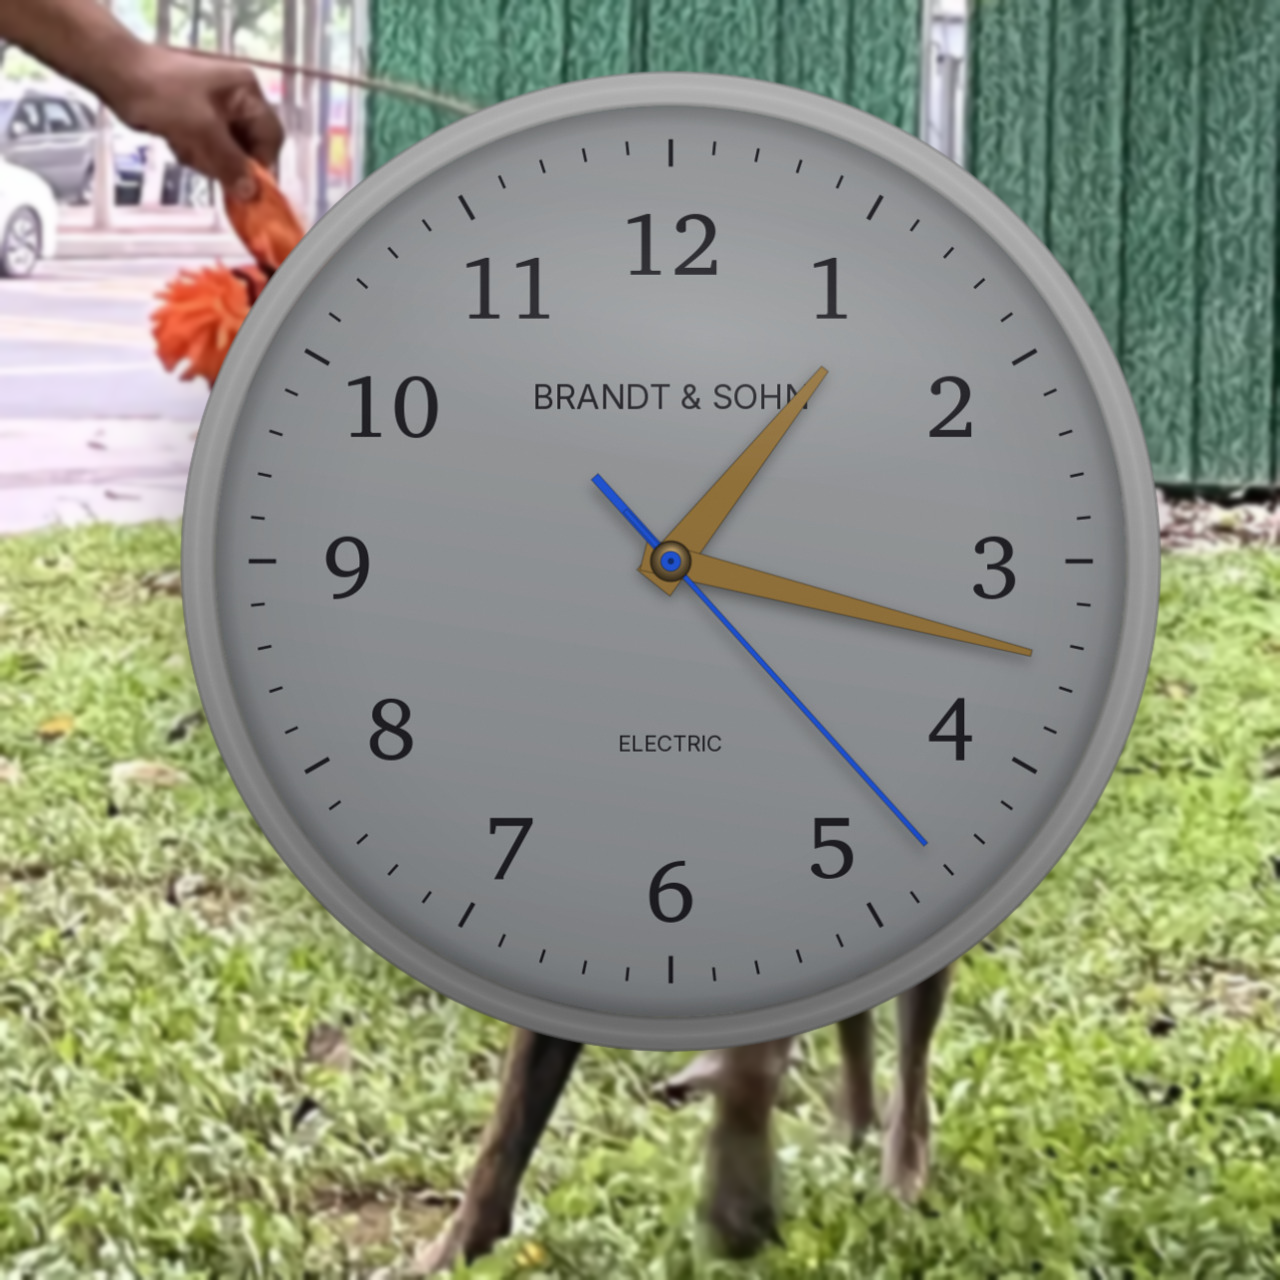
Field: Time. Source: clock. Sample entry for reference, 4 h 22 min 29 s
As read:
1 h 17 min 23 s
